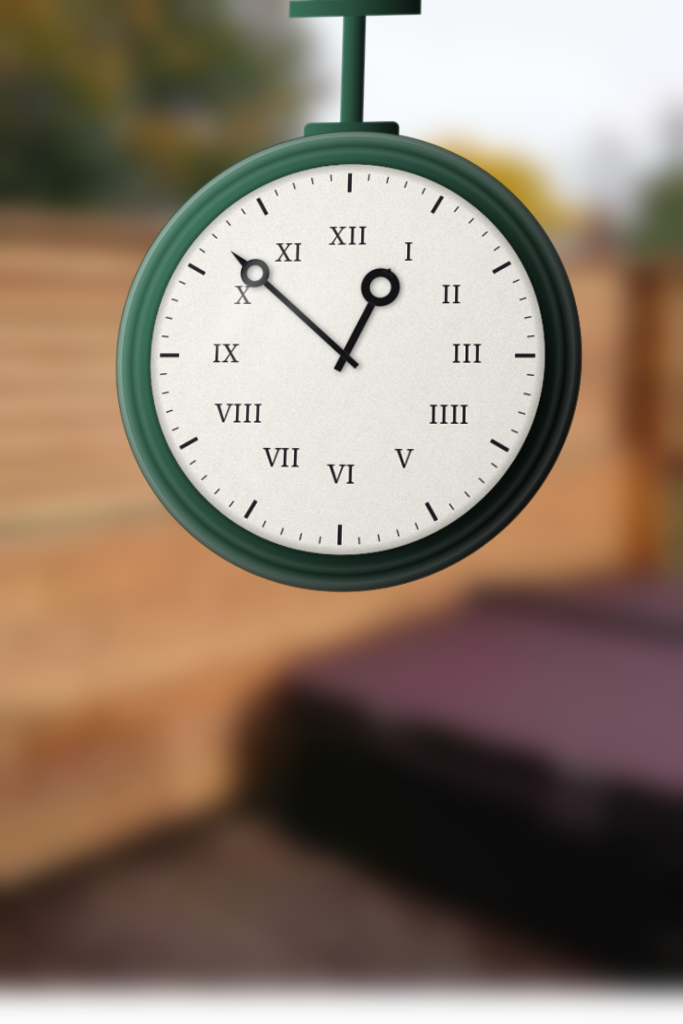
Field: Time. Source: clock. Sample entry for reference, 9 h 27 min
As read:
12 h 52 min
